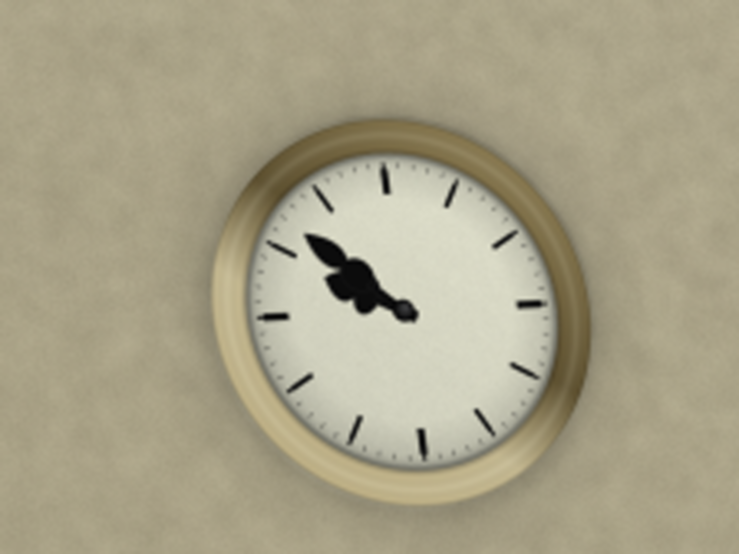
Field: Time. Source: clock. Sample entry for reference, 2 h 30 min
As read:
9 h 52 min
